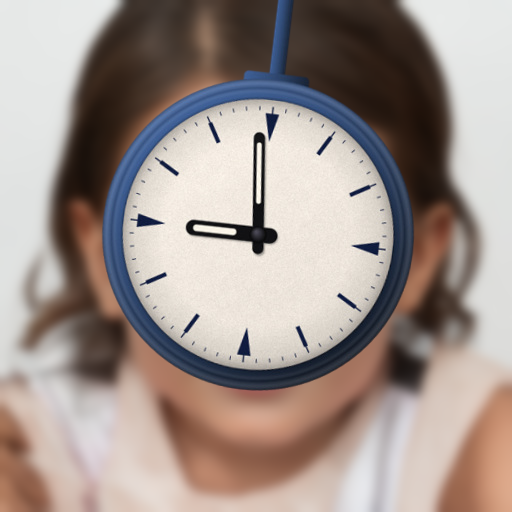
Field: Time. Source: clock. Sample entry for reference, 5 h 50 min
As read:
8 h 59 min
